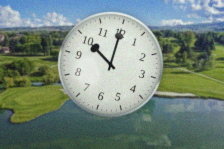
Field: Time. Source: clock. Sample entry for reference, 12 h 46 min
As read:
10 h 00 min
